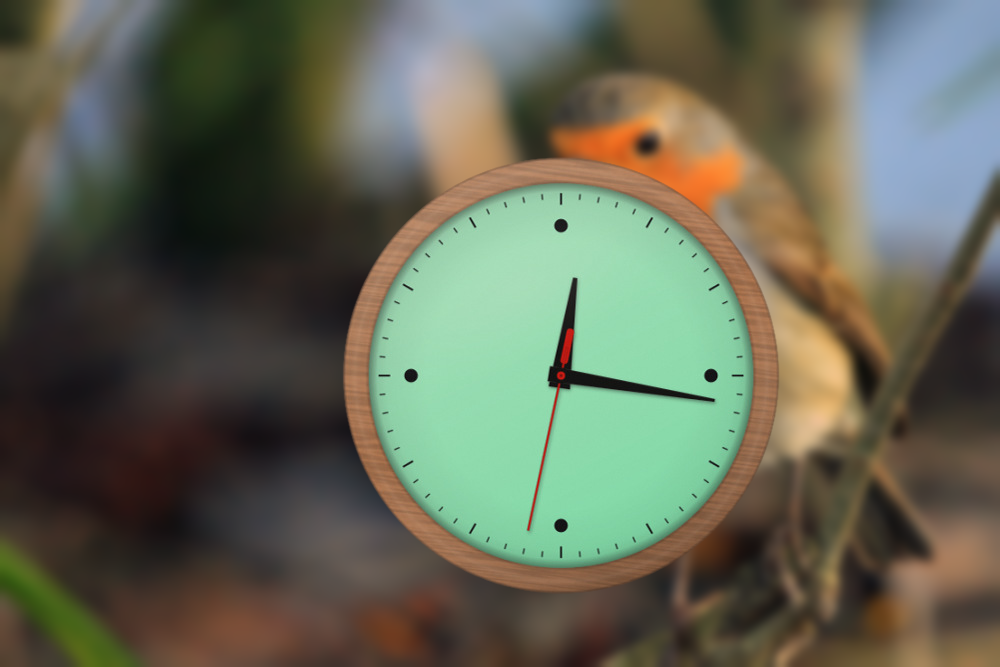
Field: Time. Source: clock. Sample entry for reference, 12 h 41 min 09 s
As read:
12 h 16 min 32 s
